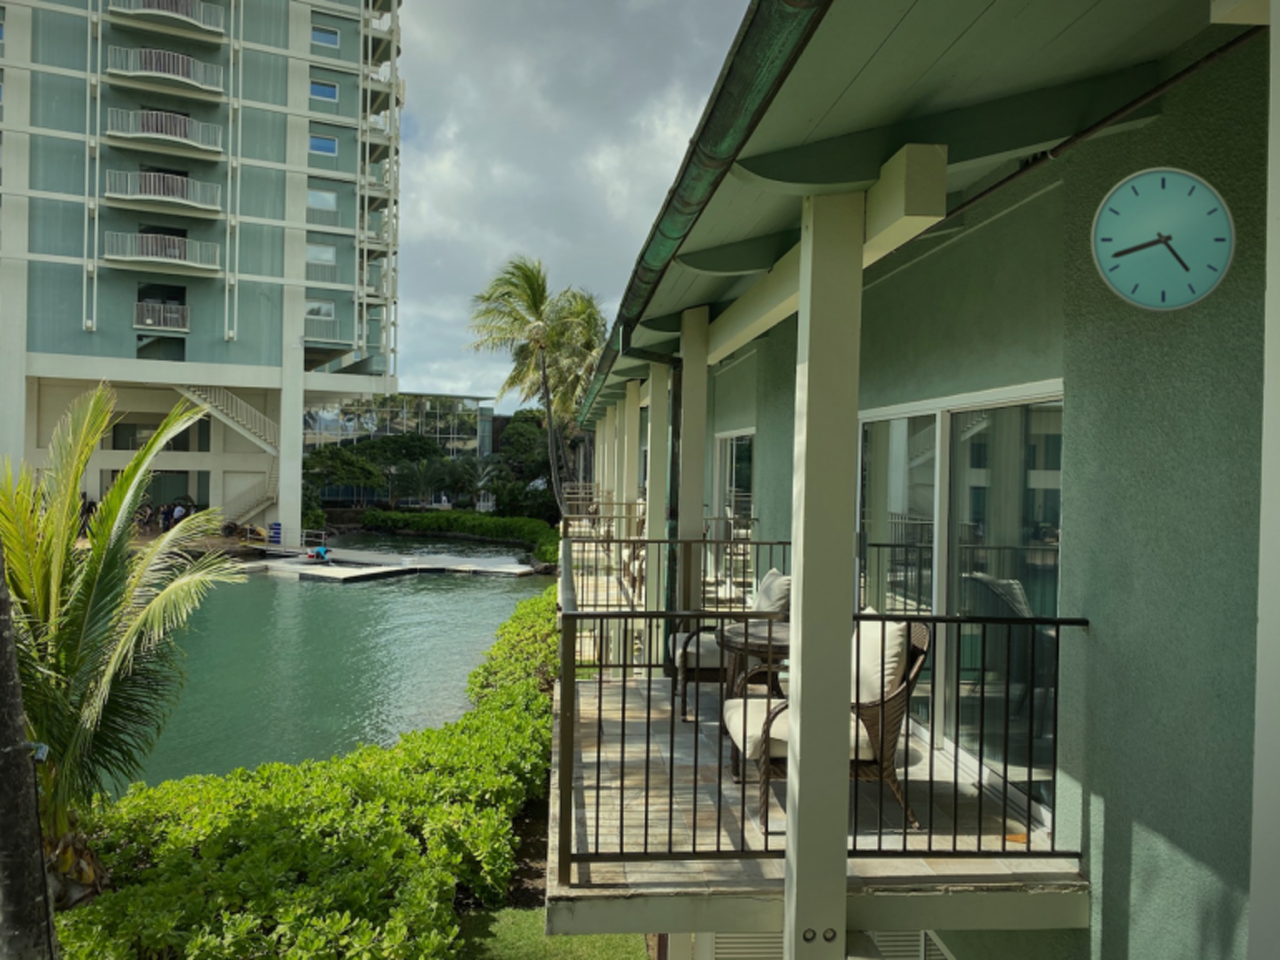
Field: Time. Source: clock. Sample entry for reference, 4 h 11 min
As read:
4 h 42 min
